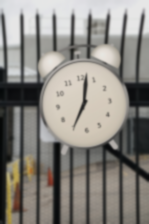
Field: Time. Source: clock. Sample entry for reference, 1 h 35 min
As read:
7 h 02 min
